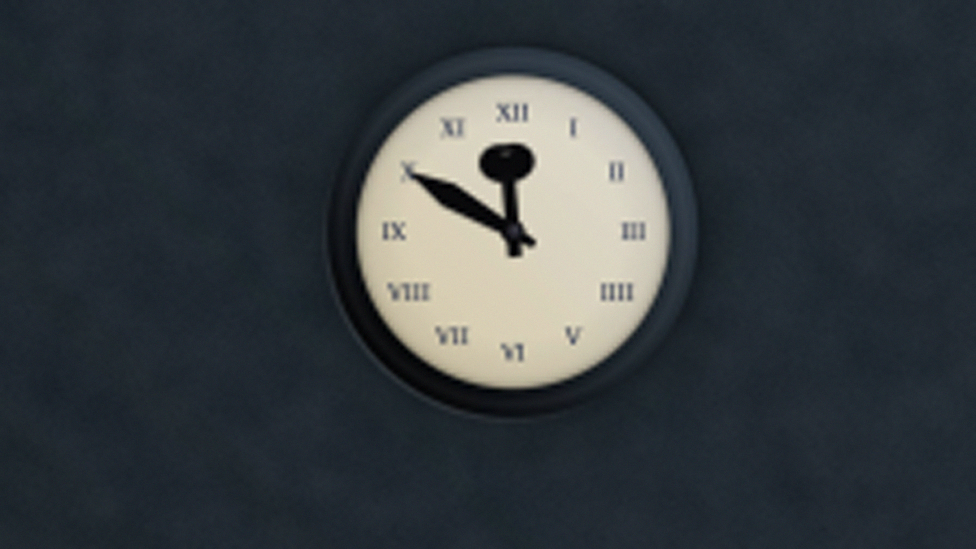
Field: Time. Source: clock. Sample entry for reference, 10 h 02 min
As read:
11 h 50 min
